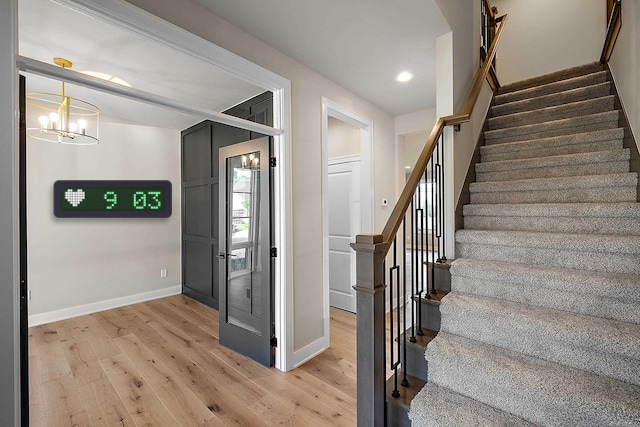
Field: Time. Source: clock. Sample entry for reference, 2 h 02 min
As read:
9 h 03 min
